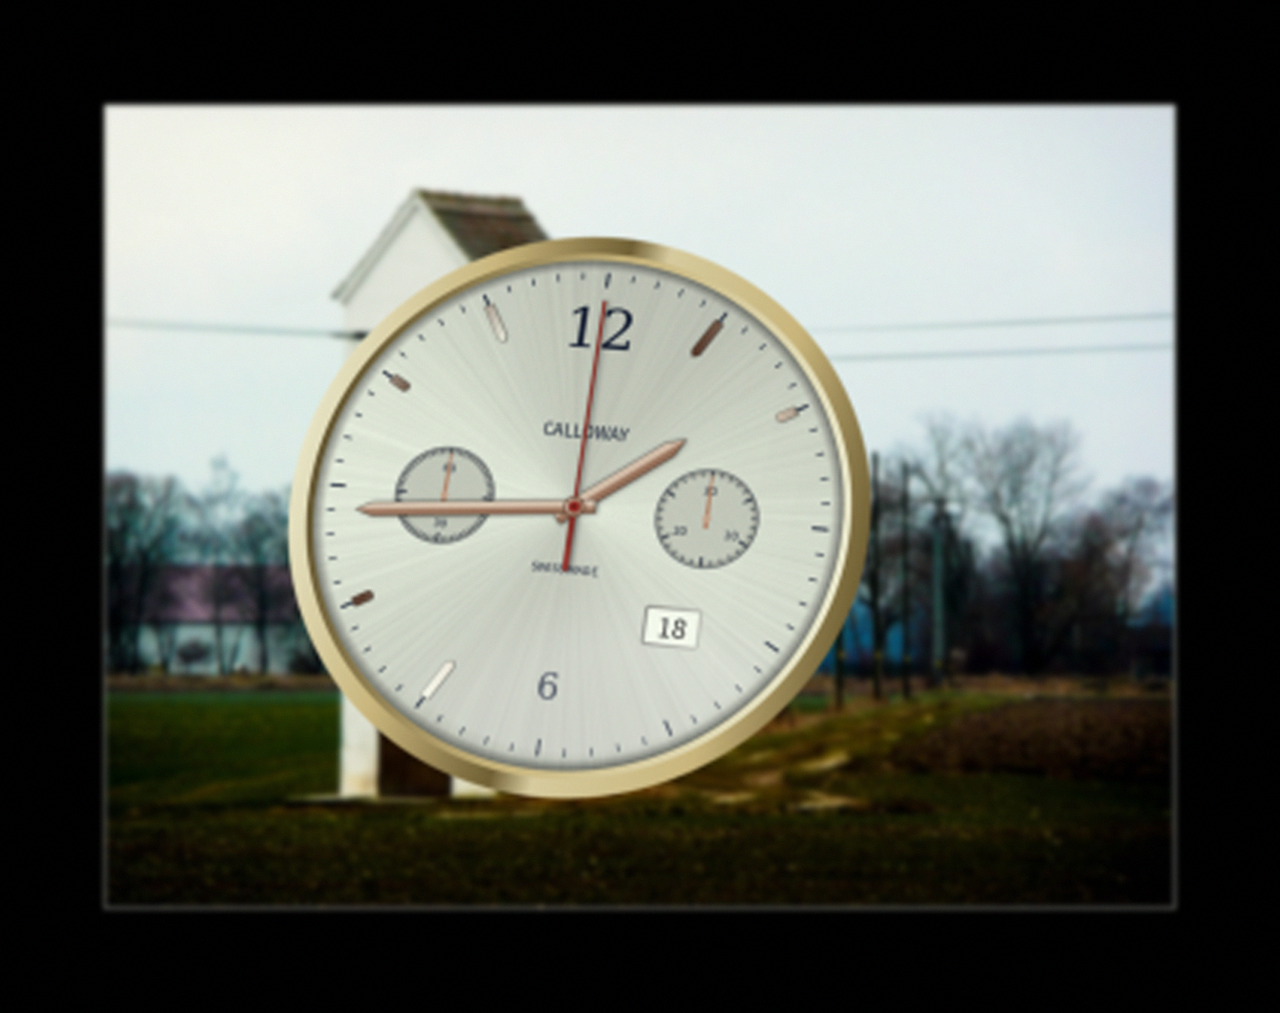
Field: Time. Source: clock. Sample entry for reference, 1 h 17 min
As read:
1 h 44 min
